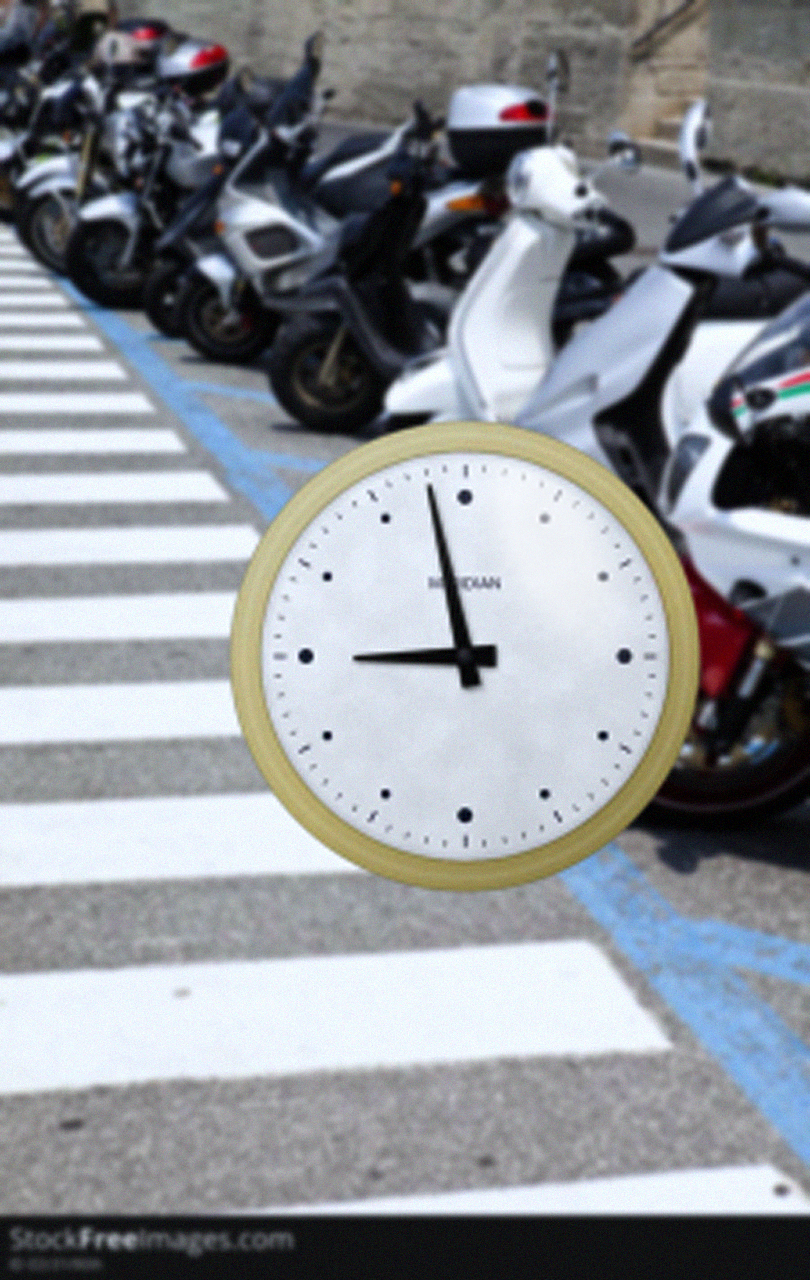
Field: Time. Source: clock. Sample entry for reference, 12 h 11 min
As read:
8 h 58 min
